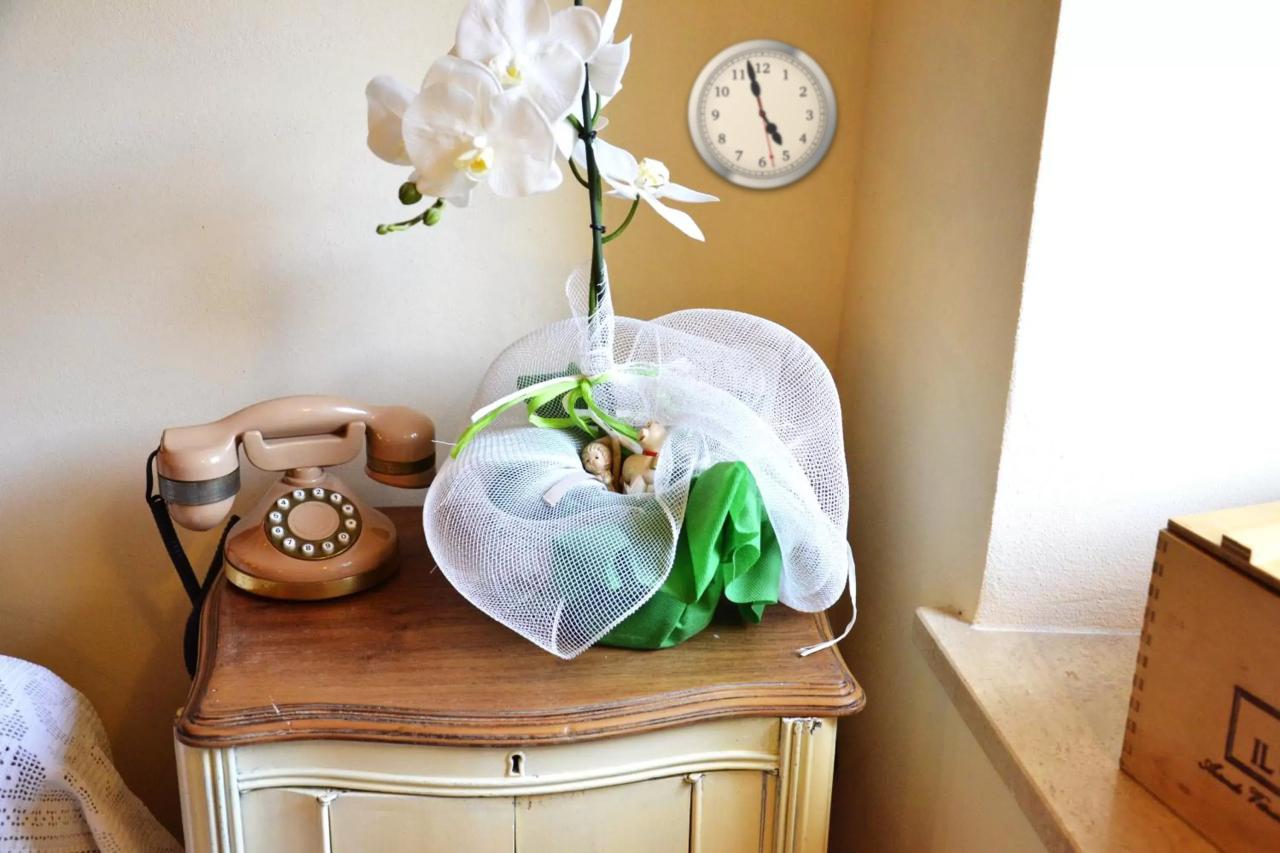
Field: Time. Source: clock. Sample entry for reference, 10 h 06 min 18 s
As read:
4 h 57 min 28 s
